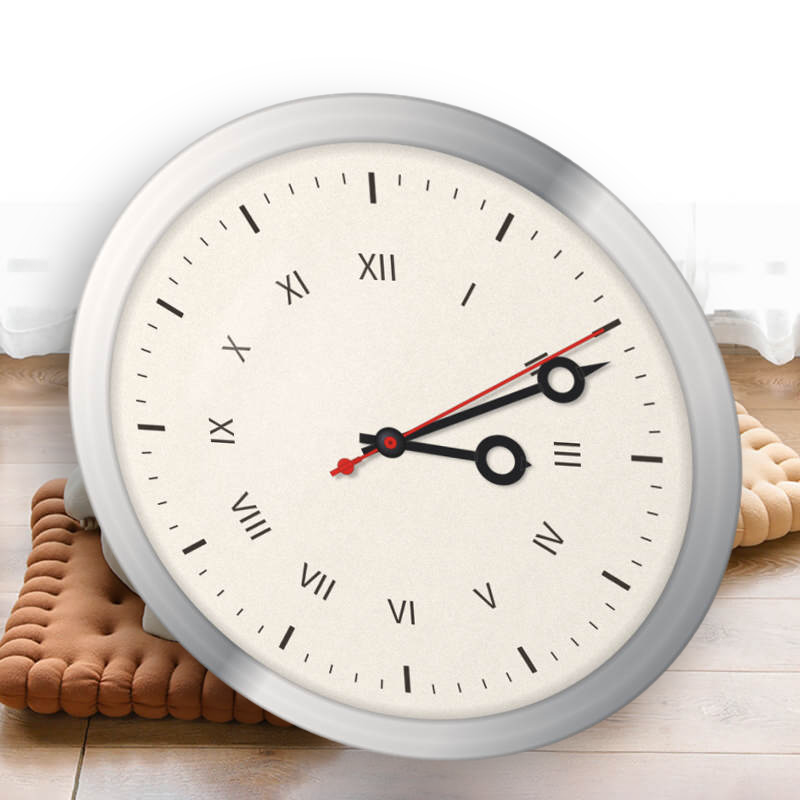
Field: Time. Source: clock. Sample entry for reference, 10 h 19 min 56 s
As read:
3 h 11 min 10 s
